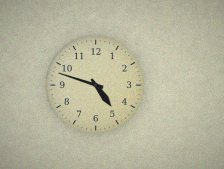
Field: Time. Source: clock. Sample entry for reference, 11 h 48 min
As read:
4 h 48 min
